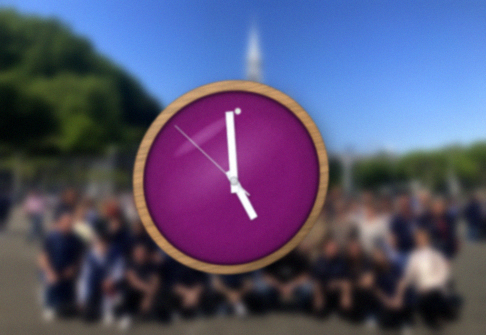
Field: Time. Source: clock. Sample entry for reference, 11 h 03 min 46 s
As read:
4 h 58 min 52 s
